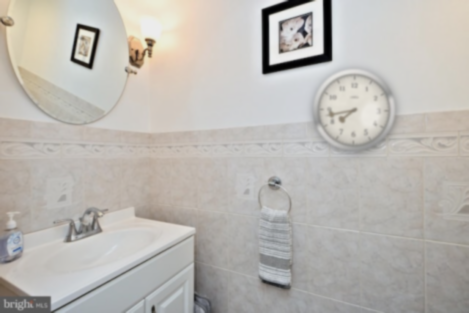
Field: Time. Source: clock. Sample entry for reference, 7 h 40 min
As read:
7 h 43 min
